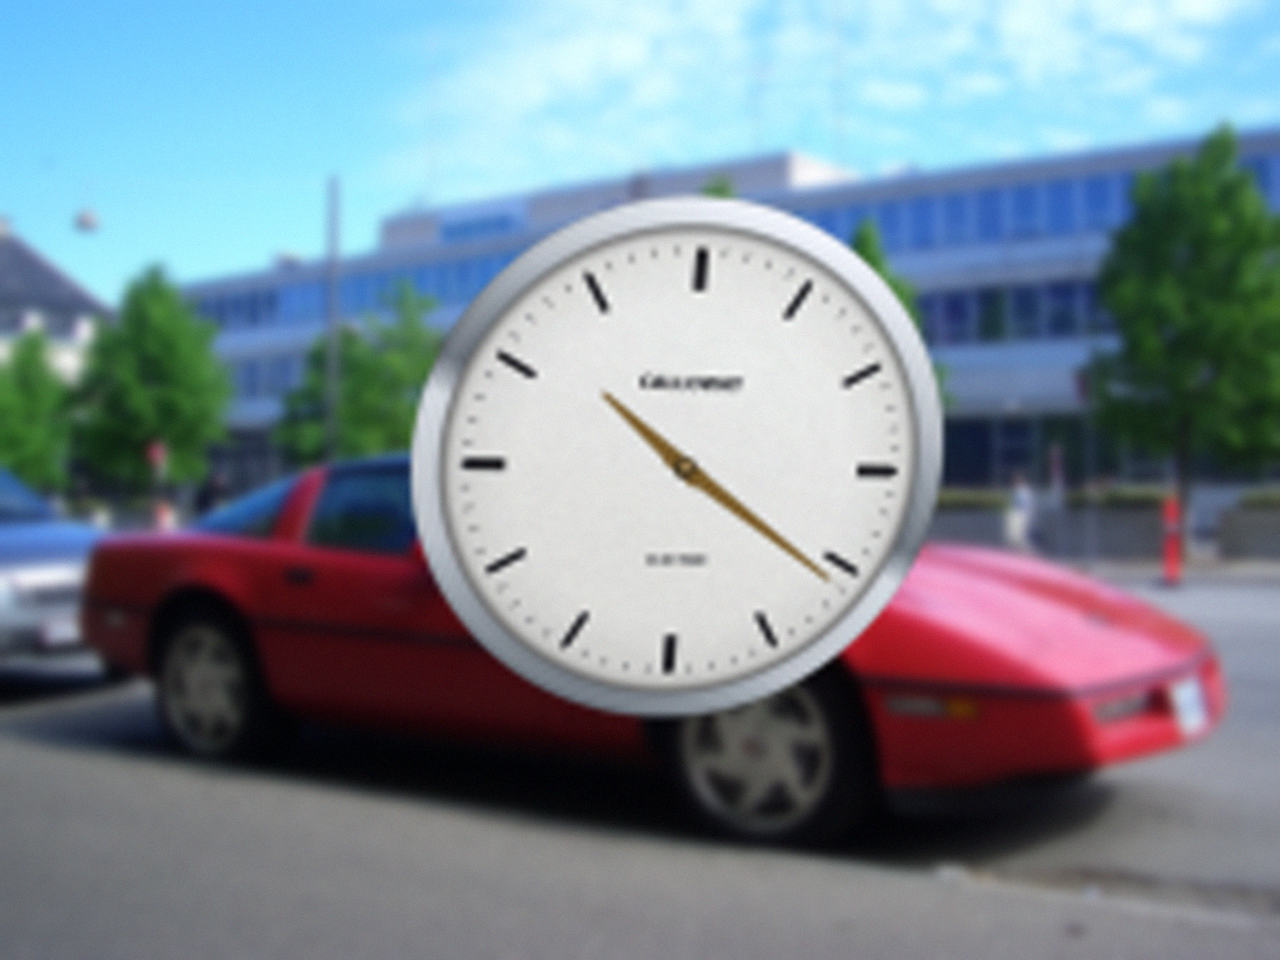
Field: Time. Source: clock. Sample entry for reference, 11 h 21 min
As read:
10 h 21 min
